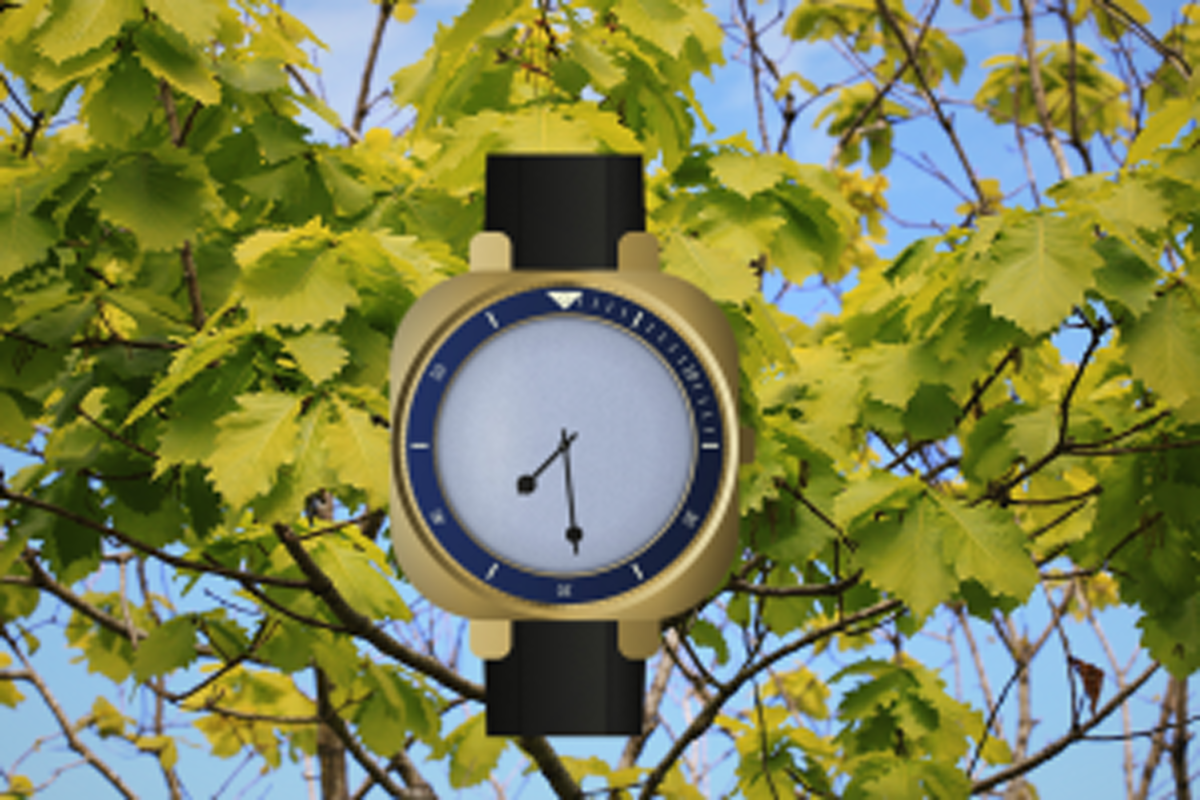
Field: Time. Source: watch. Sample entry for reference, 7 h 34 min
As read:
7 h 29 min
